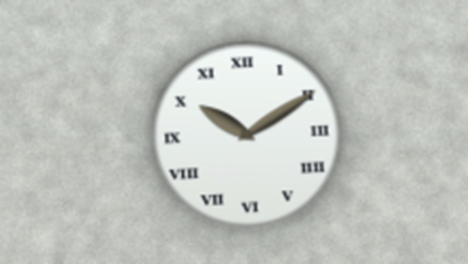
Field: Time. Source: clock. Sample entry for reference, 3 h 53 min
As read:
10 h 10 min
